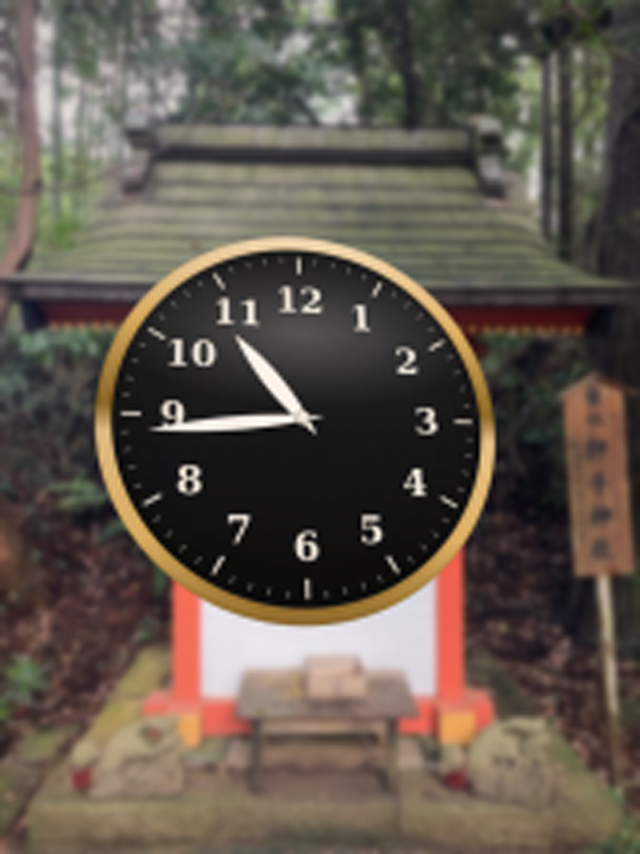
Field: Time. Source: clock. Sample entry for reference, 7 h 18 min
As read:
10 h 44 min
